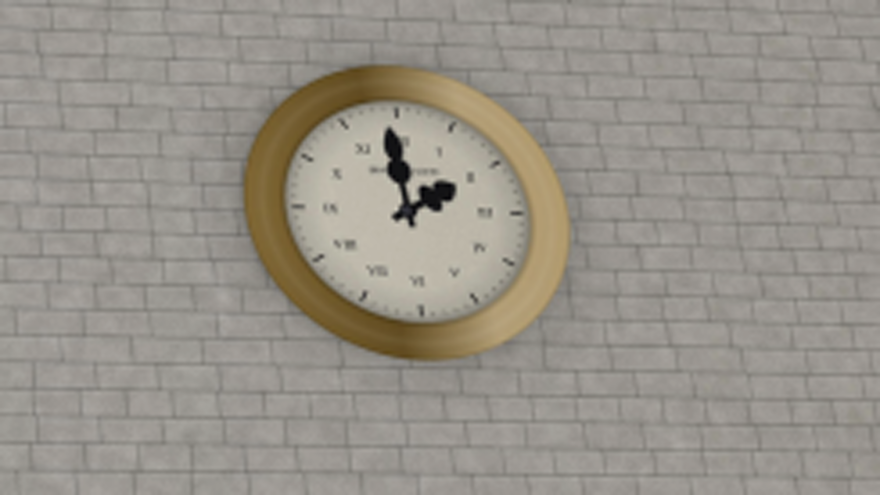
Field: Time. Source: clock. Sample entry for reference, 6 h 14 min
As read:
1 h 59 min
